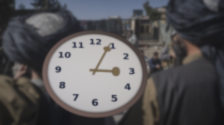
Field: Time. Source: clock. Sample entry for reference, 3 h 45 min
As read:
3 h 04 min
